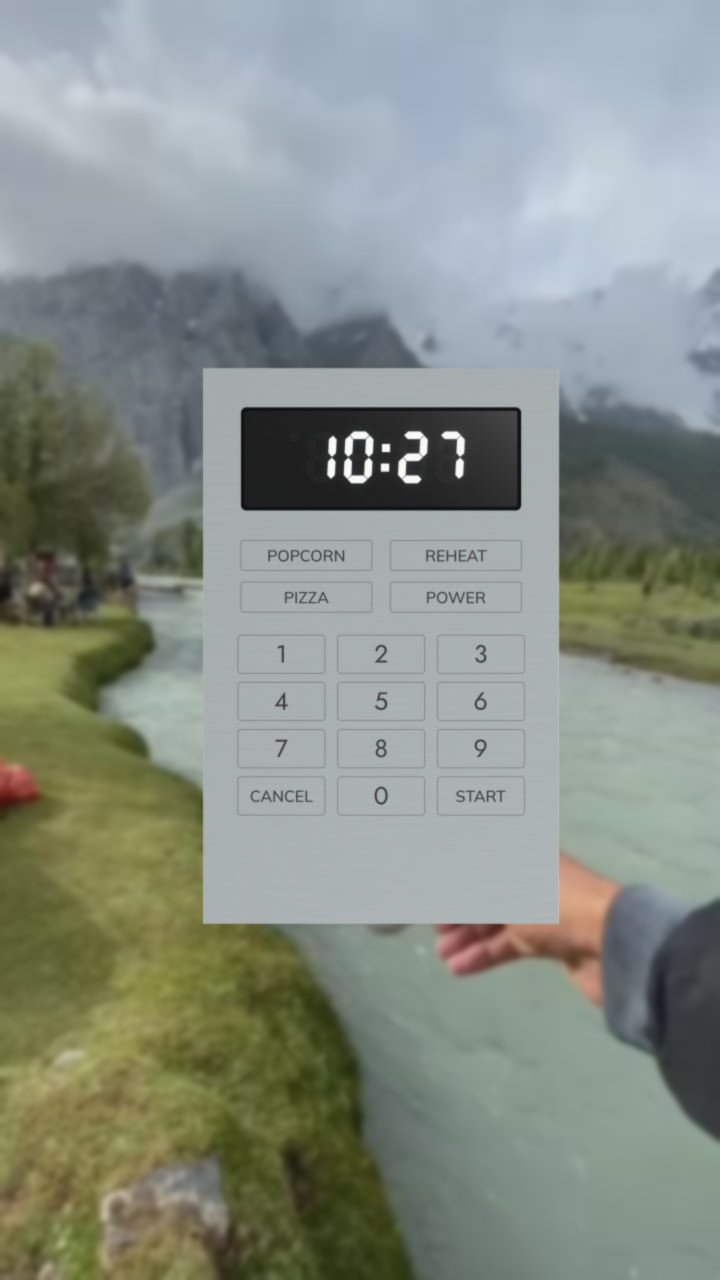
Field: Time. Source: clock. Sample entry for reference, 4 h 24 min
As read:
10 h 27 min
